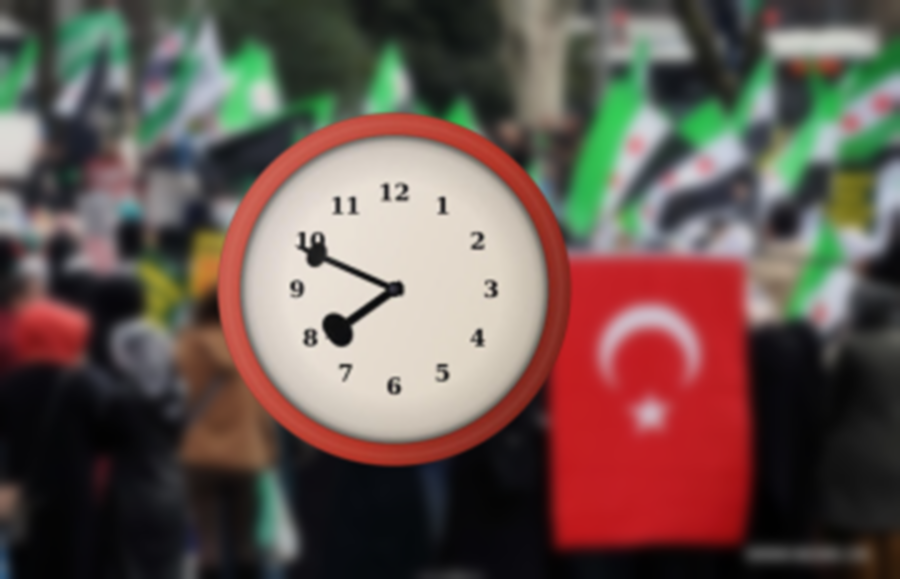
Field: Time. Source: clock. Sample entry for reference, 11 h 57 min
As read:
7 h 49 min
